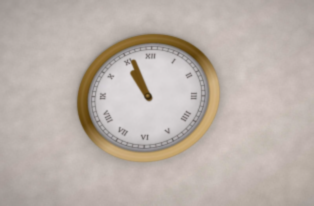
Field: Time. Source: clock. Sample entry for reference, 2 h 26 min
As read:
10 h 56 min
